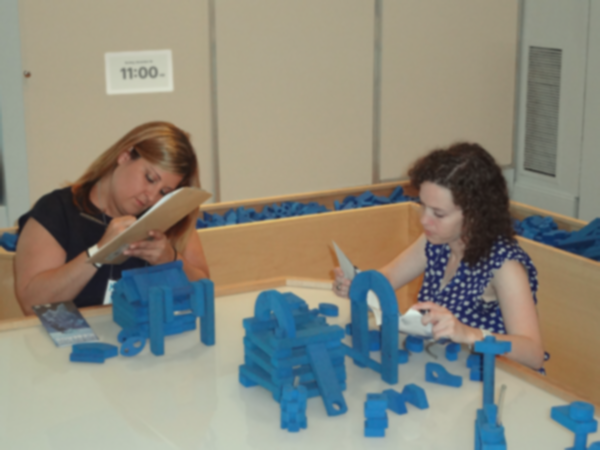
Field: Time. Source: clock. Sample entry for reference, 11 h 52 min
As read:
11 h 00 min
